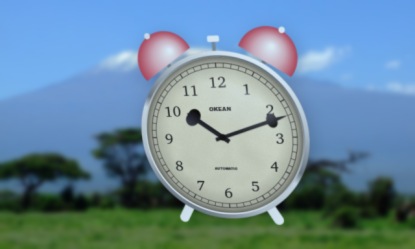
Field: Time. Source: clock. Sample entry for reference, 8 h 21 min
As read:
10 h 12 min
